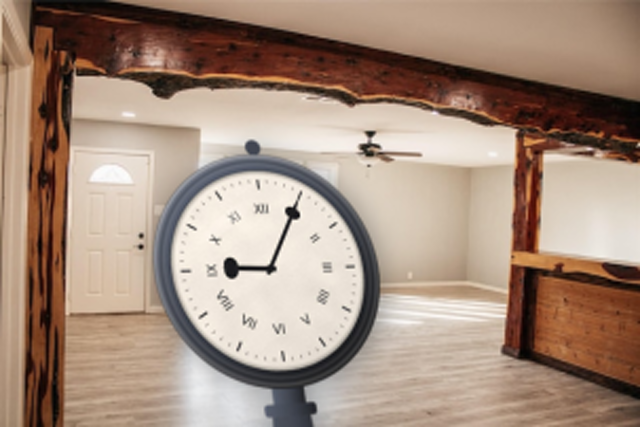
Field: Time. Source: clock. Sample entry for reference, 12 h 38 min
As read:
9 h 05 min
